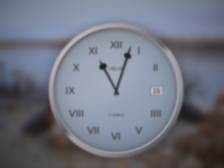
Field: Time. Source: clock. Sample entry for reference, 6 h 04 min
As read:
11 h 03 min
